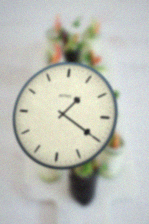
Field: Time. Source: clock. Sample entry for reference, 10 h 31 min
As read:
1 h 20 min
